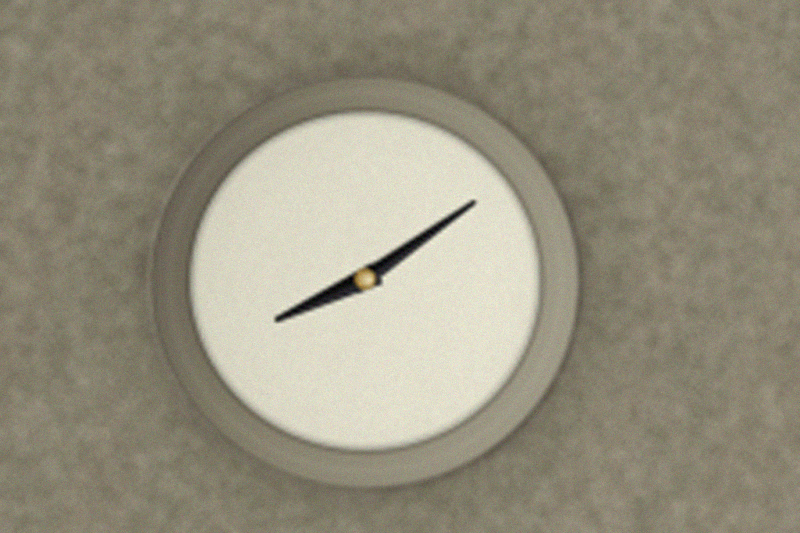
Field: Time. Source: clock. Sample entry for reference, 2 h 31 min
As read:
8 h 09 min
